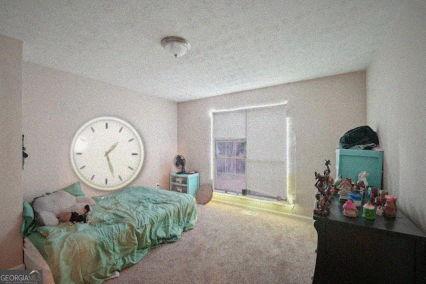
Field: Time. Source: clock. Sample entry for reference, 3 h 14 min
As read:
1 h 27 min
